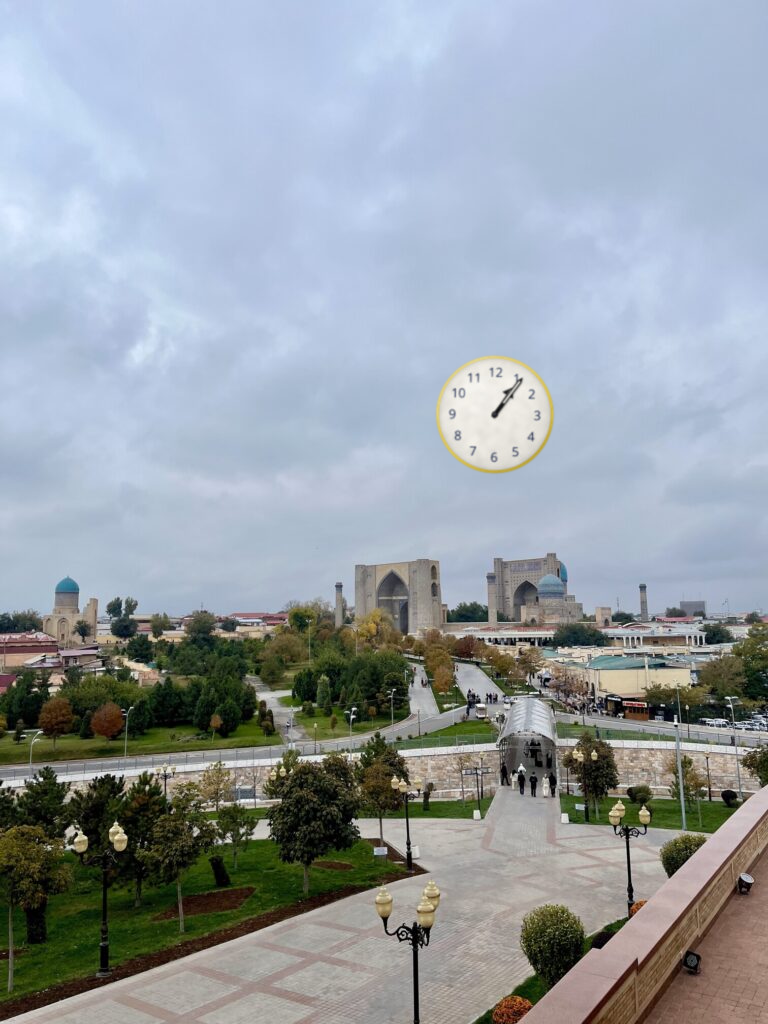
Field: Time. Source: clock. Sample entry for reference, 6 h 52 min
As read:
1 h 06 min
